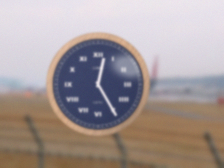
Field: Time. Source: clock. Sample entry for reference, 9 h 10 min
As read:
12 h 25 min
